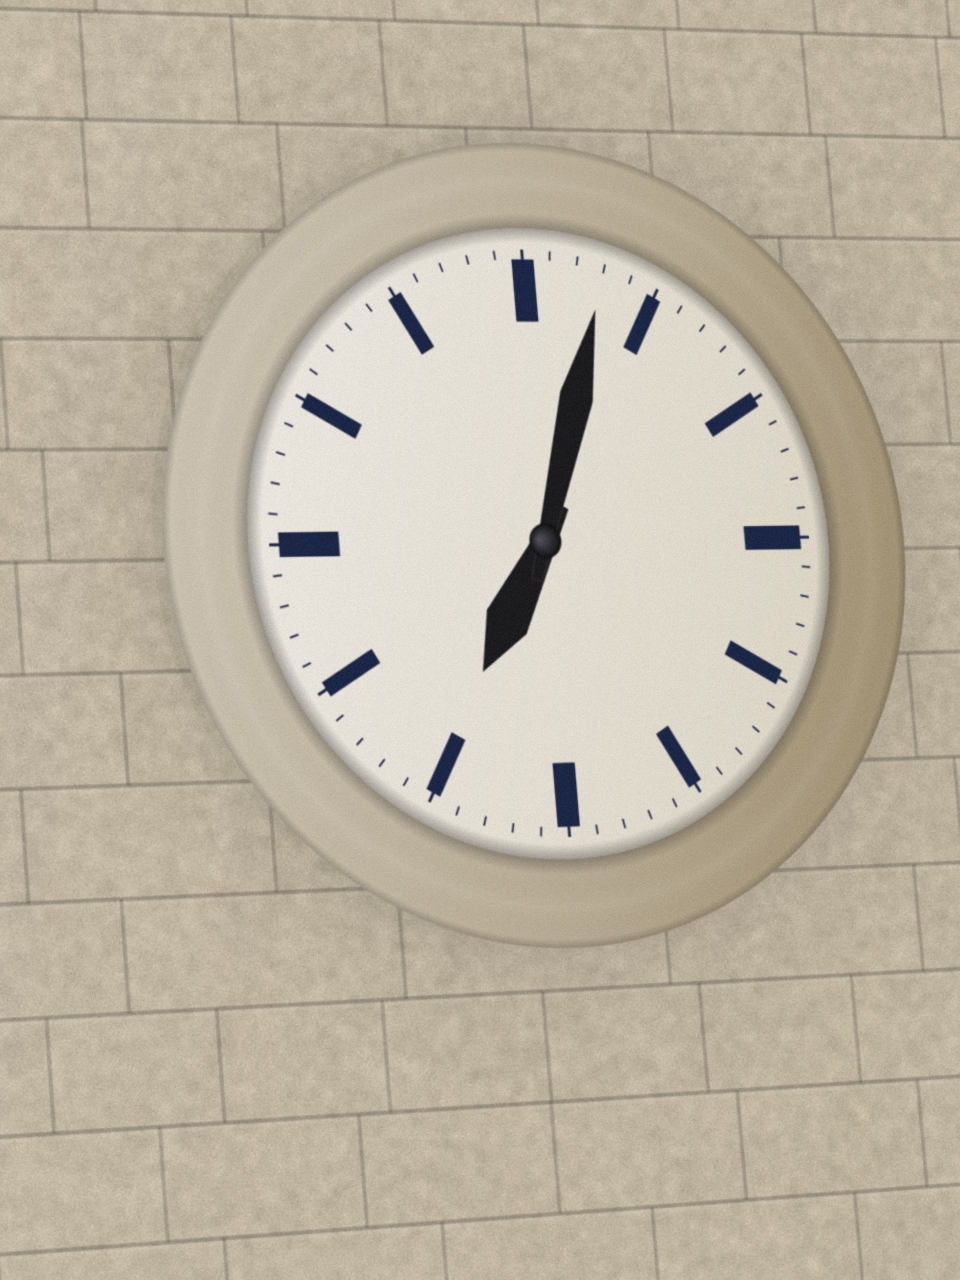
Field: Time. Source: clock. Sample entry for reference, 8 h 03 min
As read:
7 h 03 min
